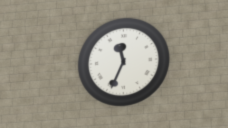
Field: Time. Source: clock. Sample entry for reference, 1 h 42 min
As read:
11 h 34 min
